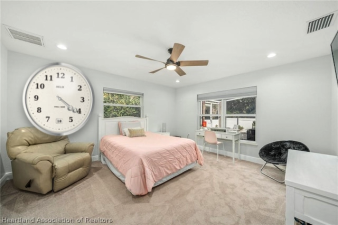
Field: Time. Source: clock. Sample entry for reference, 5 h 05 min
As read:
4 h 21 min
